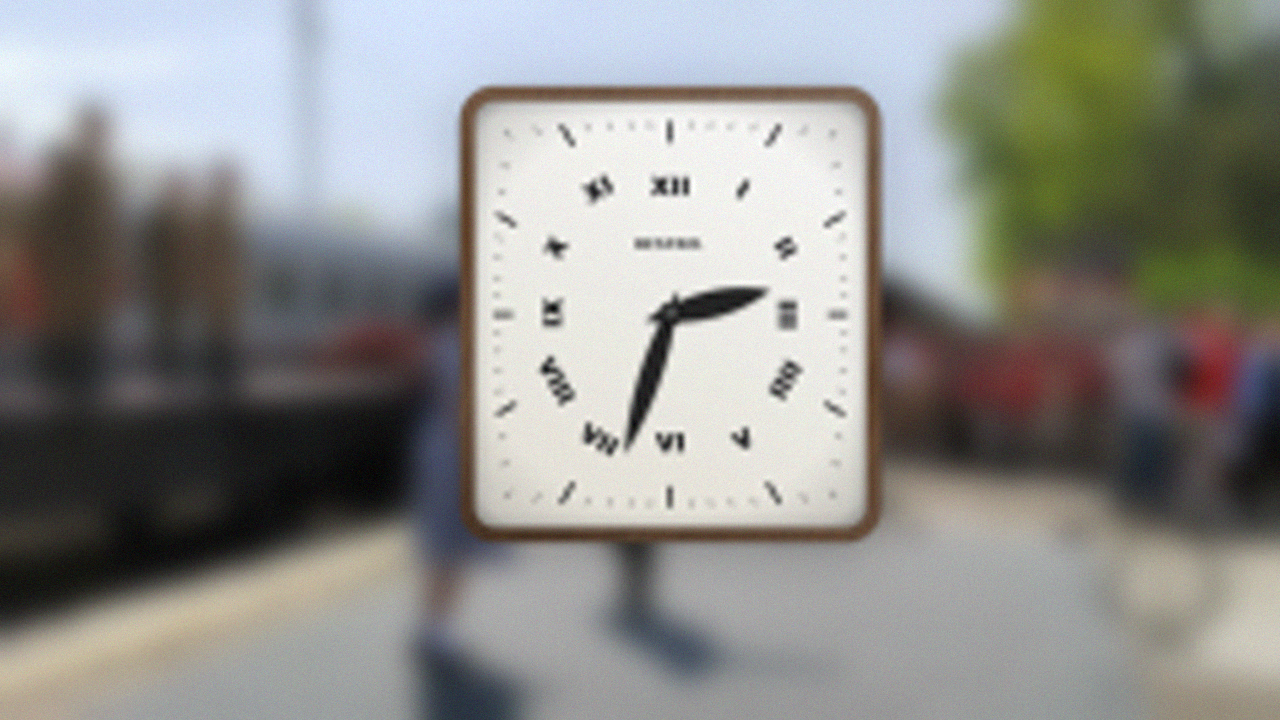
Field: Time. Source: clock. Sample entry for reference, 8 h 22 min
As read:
2 h 33 min
